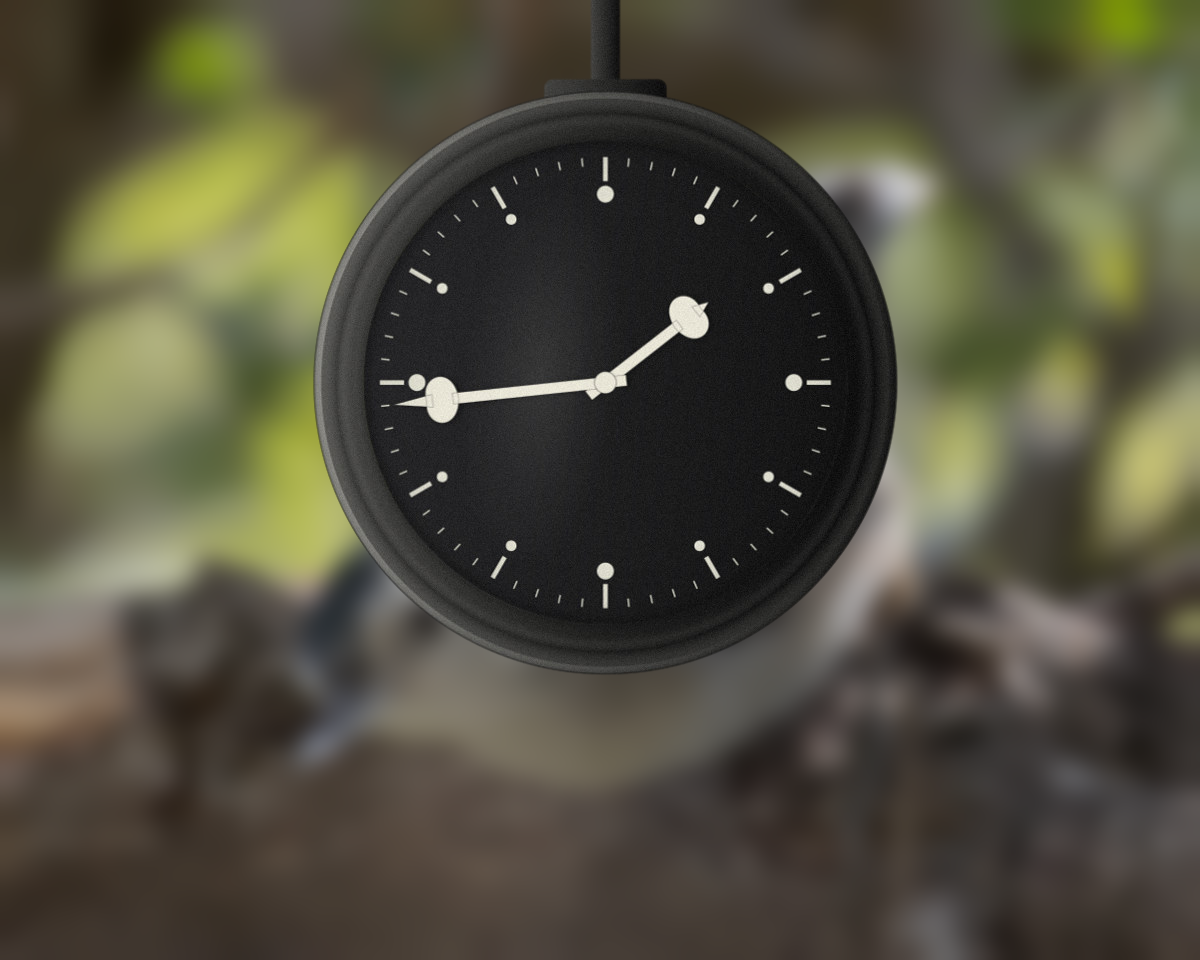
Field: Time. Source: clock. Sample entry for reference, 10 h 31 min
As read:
1 h 44 min
